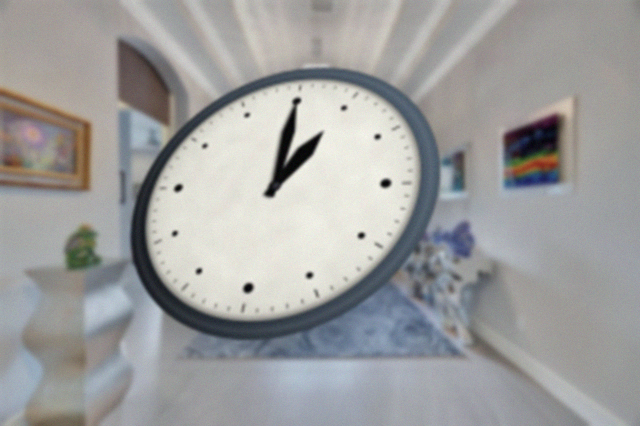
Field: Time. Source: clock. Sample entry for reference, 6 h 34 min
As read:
1 h 00 min
